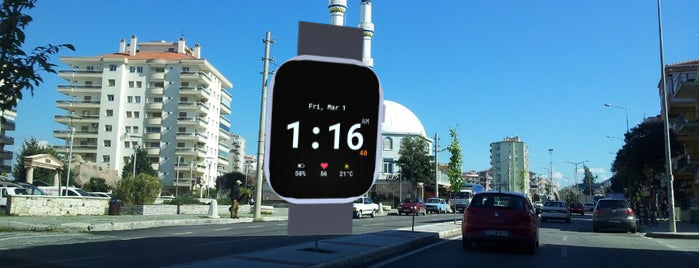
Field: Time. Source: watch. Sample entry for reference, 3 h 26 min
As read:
1 h 16 min
